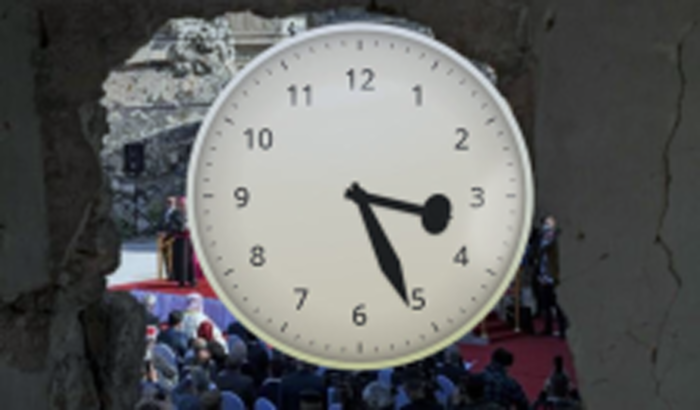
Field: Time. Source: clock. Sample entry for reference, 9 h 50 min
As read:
3 h 26 min
